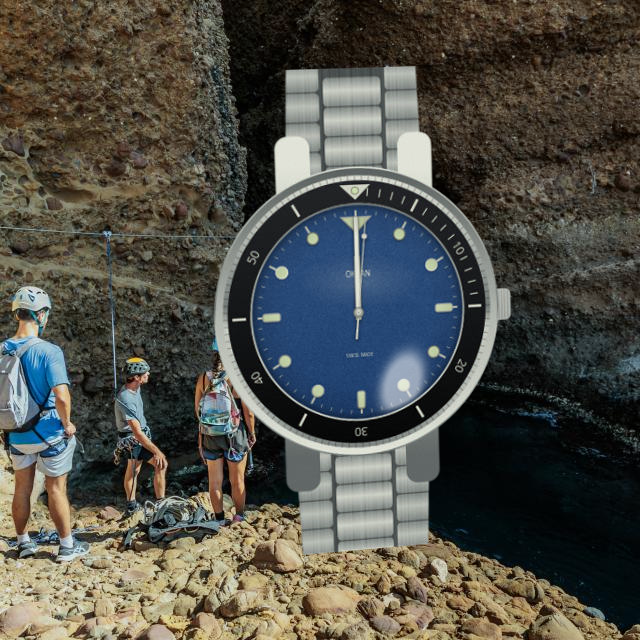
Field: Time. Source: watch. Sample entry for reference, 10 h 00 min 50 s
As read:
12 h 00 min 01 s
